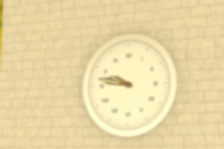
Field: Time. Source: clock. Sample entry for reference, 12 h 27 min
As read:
9 h 47 min
